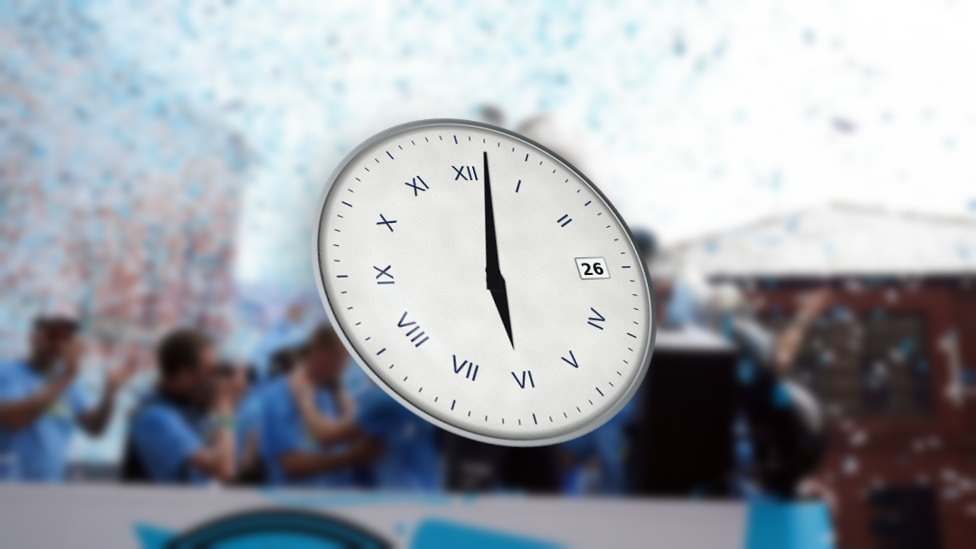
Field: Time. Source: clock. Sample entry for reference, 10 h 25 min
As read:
6 h 02 min
